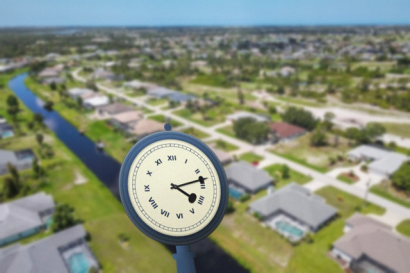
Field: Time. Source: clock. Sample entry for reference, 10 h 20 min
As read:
4 h 13 min
